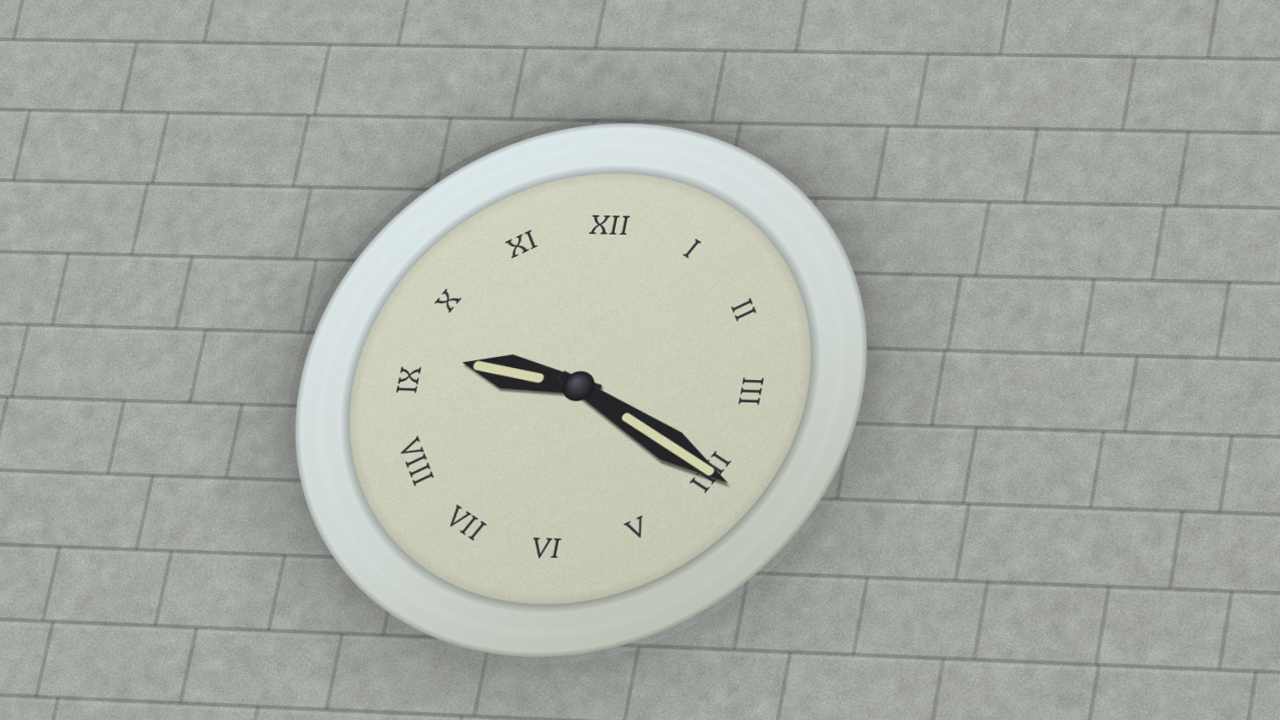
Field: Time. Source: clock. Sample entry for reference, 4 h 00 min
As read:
9 h 20 min
